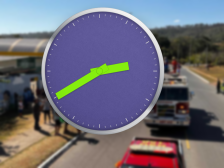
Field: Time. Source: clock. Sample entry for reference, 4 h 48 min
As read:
2 h 40 min
